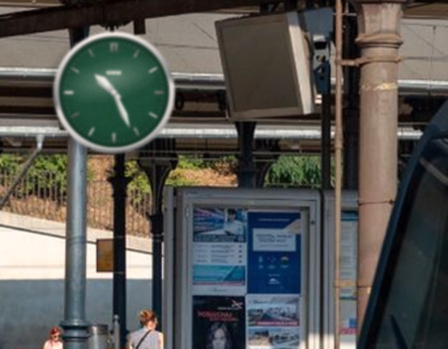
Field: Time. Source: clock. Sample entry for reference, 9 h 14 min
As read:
10 h 26 min
